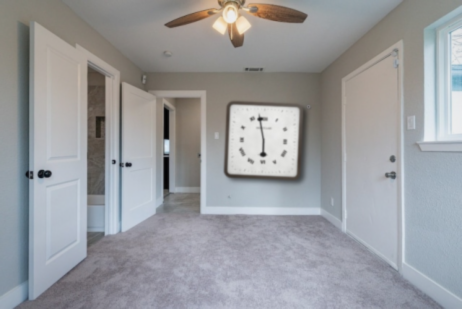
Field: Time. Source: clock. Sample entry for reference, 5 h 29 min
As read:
5 h 58 min
